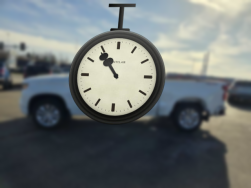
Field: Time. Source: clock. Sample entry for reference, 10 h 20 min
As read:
10 h 54 min
